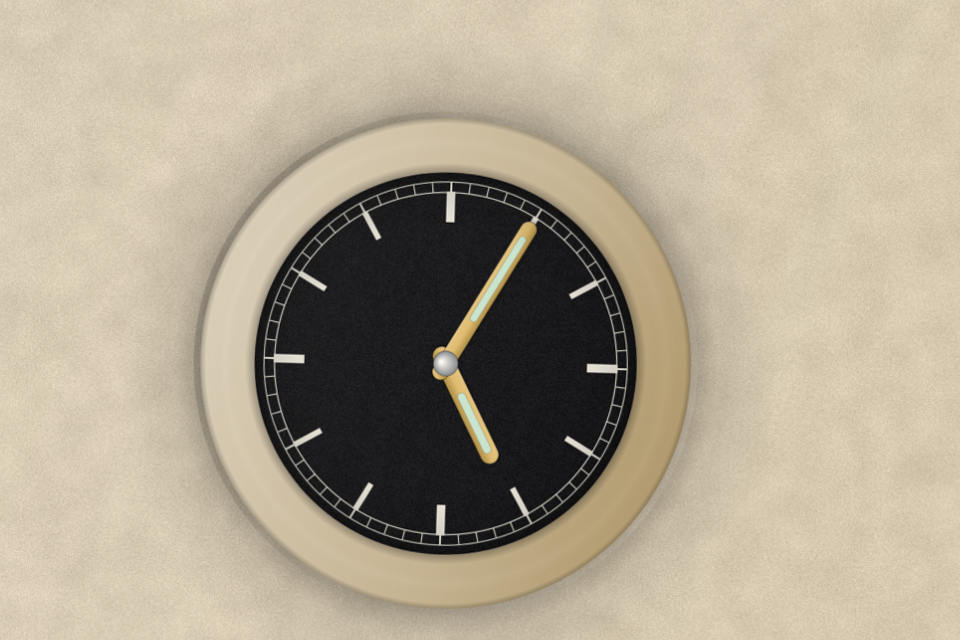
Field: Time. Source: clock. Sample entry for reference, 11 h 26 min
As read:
5 h 05 min
